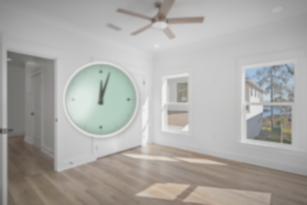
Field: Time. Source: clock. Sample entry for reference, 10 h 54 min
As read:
12 h 03 min
